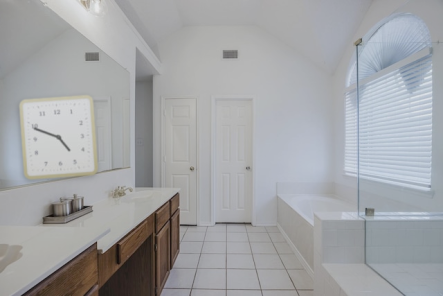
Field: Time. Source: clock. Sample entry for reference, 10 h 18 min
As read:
4 h 49 min
